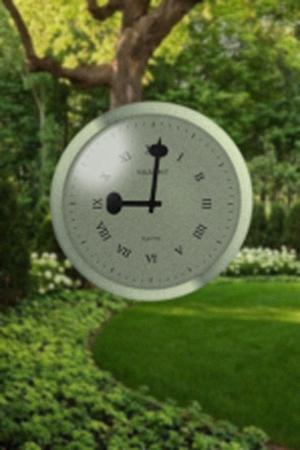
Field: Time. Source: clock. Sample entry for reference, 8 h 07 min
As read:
9 h 01 min
